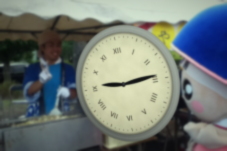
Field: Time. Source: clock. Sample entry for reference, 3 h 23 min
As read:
9 h 14 min
